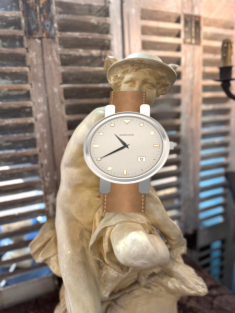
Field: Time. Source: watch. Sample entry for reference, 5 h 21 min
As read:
10 h 40 min
